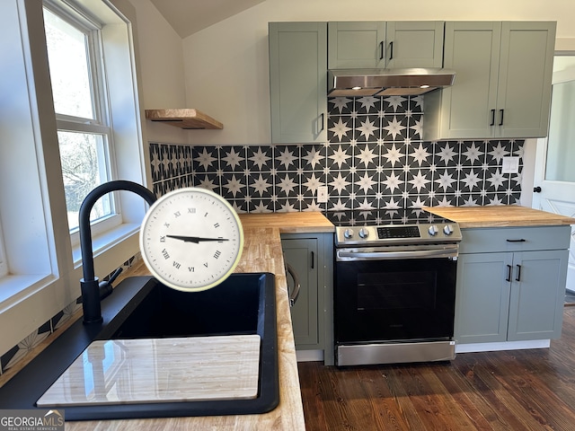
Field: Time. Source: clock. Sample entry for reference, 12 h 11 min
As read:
9 h 15 min
